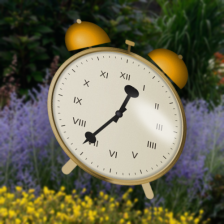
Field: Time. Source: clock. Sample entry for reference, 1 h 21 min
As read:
12 h 36 min
